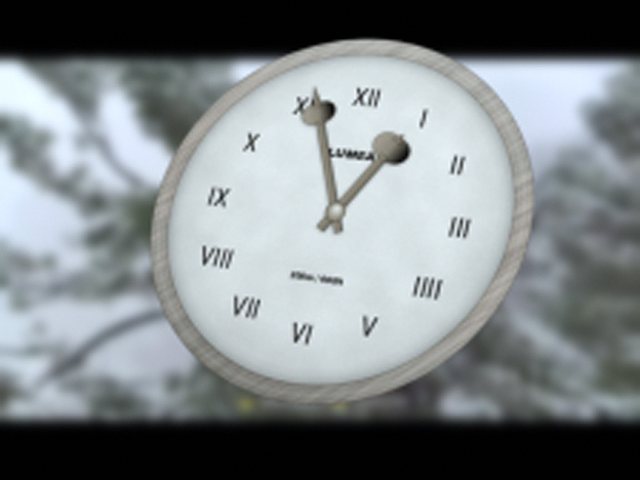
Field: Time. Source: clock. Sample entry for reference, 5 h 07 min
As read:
12 h 56 min
